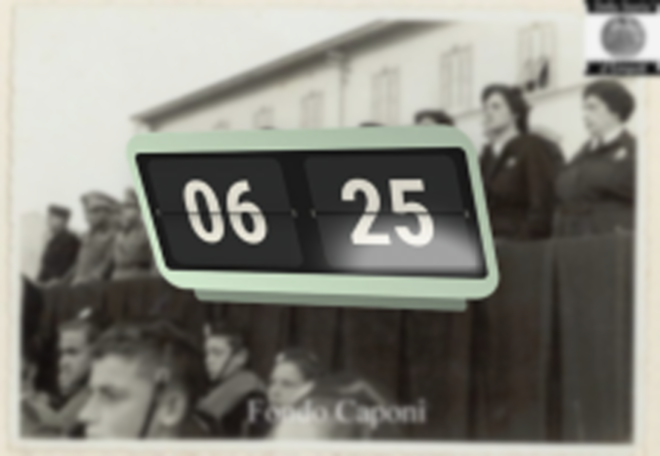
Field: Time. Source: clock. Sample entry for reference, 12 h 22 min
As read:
6 h 25 min
